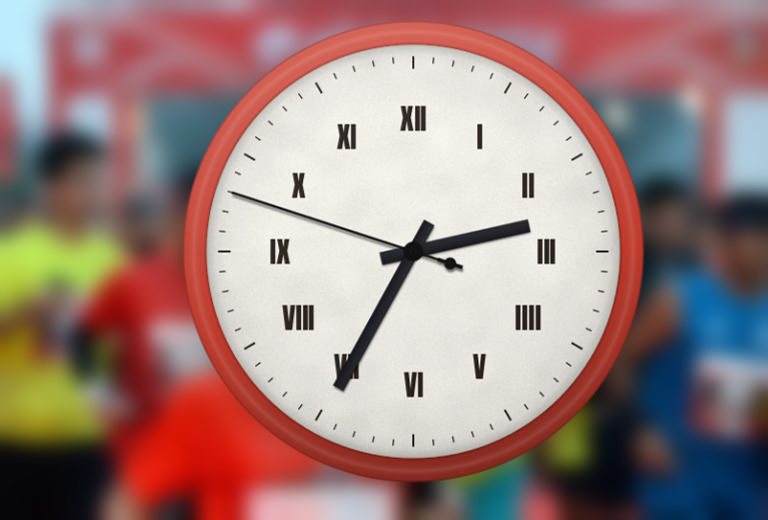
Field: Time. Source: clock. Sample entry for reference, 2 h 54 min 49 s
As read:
2 h 34 min 48 s
